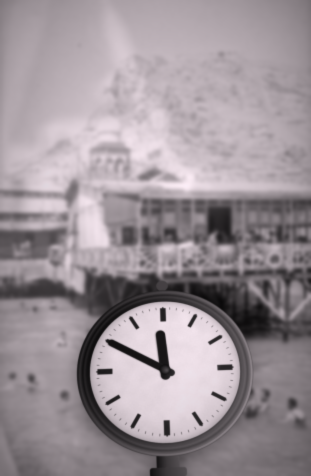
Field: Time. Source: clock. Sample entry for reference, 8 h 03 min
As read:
11 h 50 min
